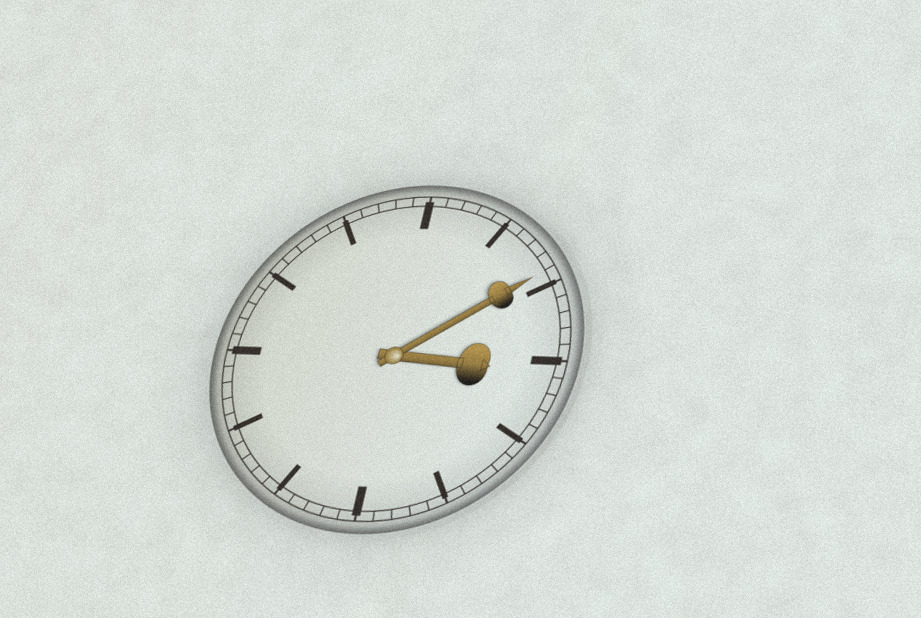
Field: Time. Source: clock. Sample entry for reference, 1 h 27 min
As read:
3 h 09 min
